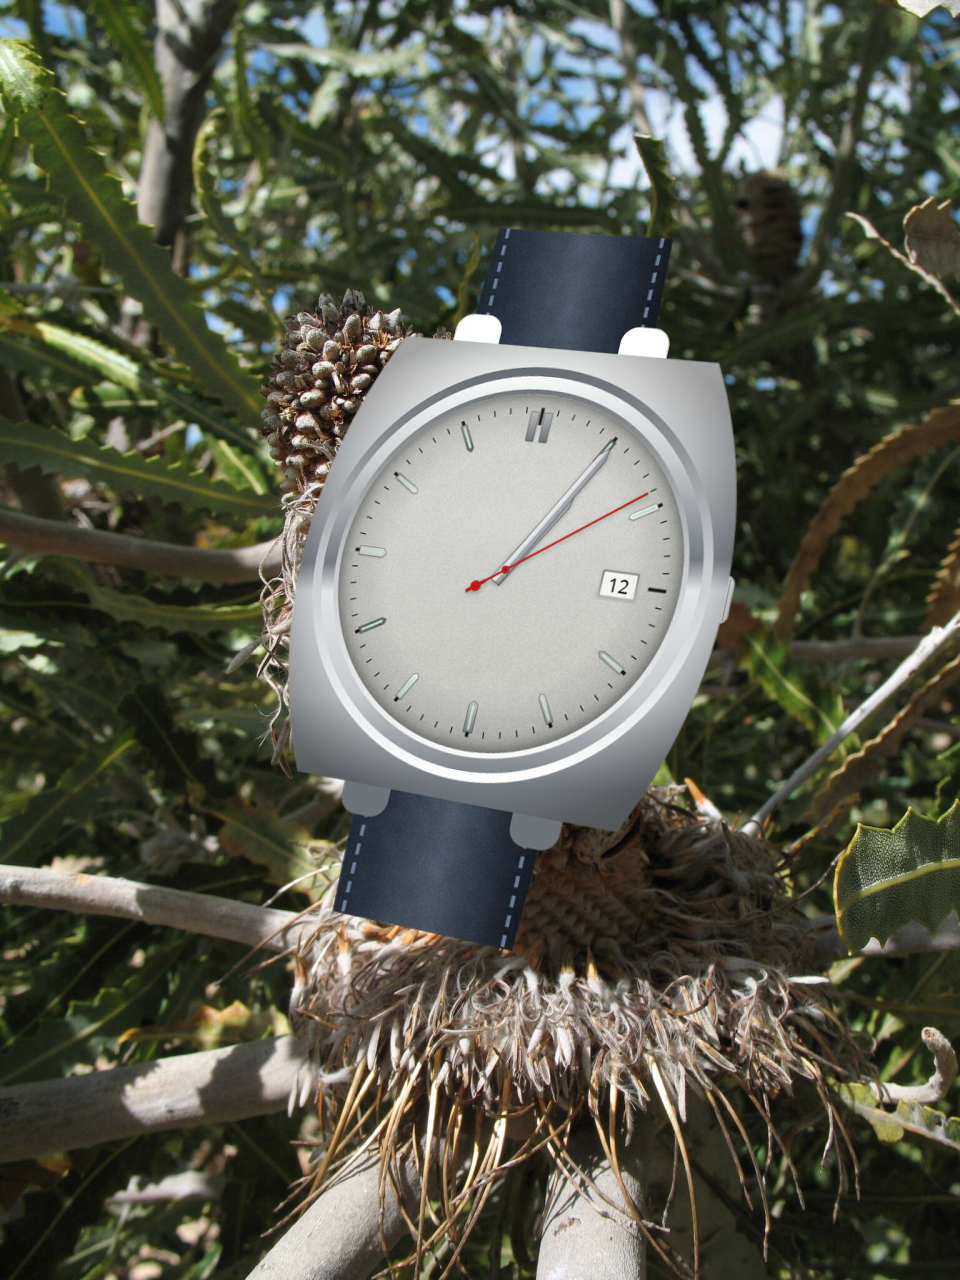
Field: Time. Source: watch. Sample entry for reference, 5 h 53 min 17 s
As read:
1 h 05 min 09 s
